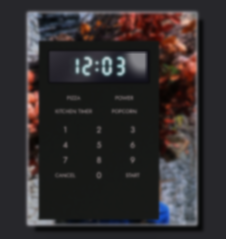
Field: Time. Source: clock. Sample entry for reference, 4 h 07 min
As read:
12 h 03 min
